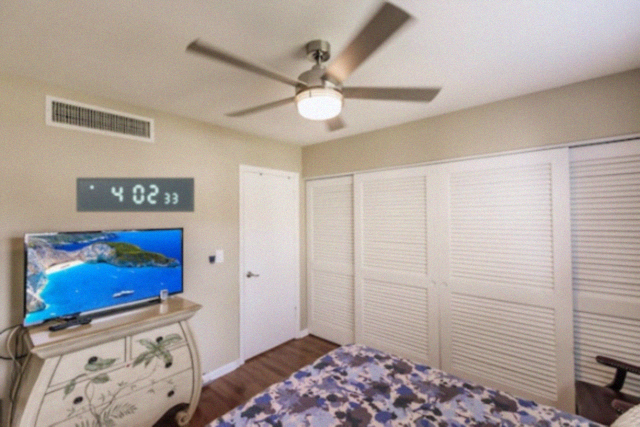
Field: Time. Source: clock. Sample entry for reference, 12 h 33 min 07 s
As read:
4 h 02 min 33 s
